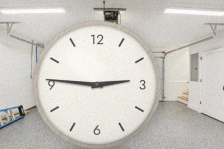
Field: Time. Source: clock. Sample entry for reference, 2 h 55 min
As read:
2 h 46 min
